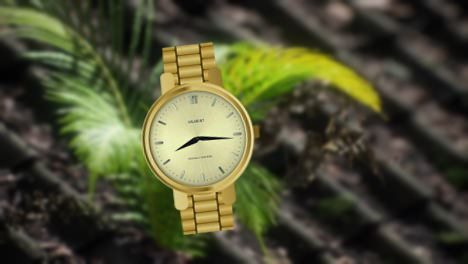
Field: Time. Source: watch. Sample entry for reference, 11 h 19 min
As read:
8 h 16 min
